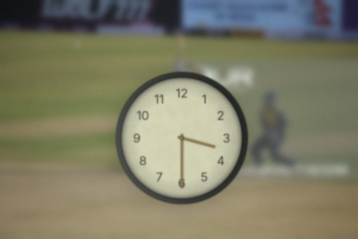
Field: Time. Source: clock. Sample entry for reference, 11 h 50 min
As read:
3 h 30 min
